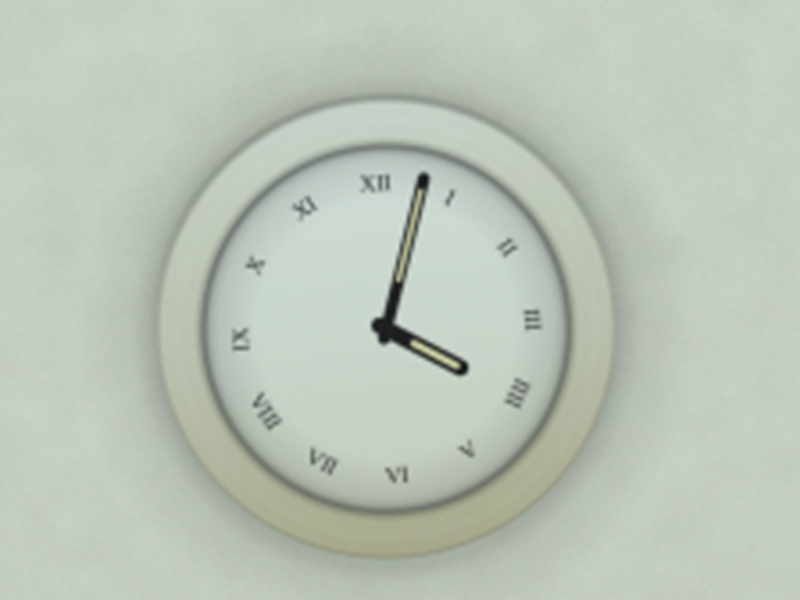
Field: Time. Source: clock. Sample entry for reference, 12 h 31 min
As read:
4 h 03 min
